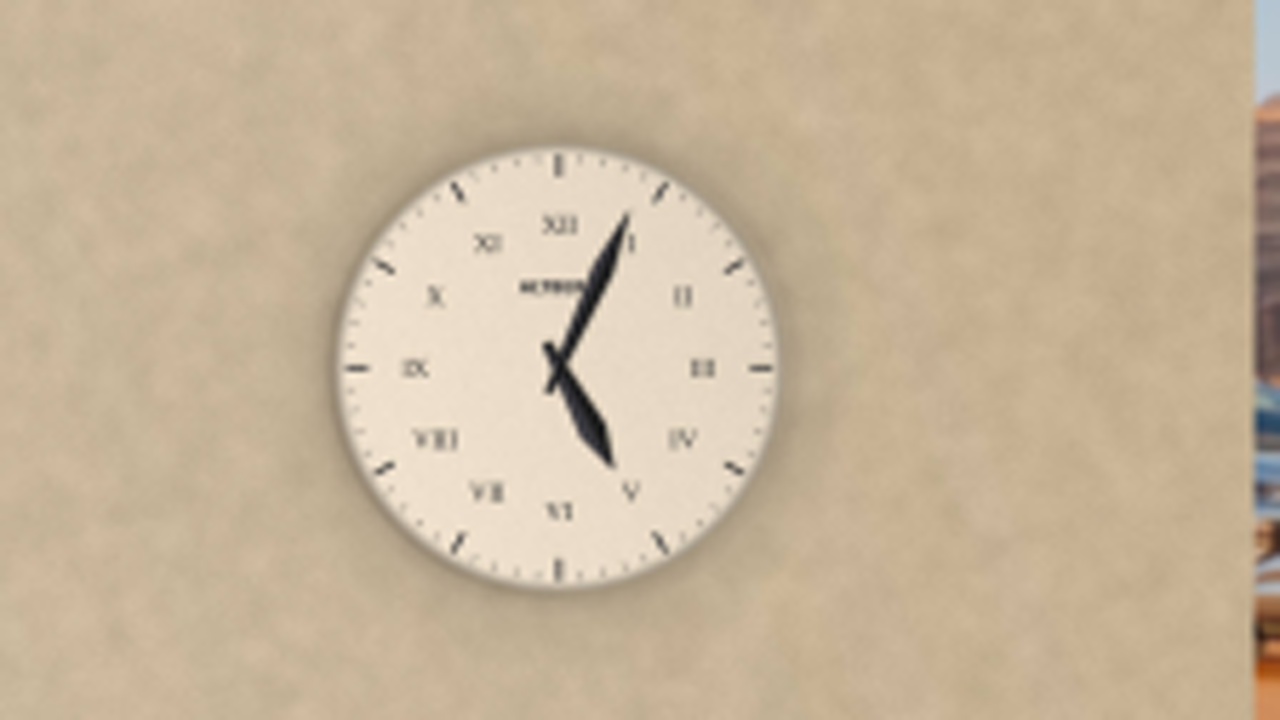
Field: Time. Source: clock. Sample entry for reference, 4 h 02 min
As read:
5 h 04 min
